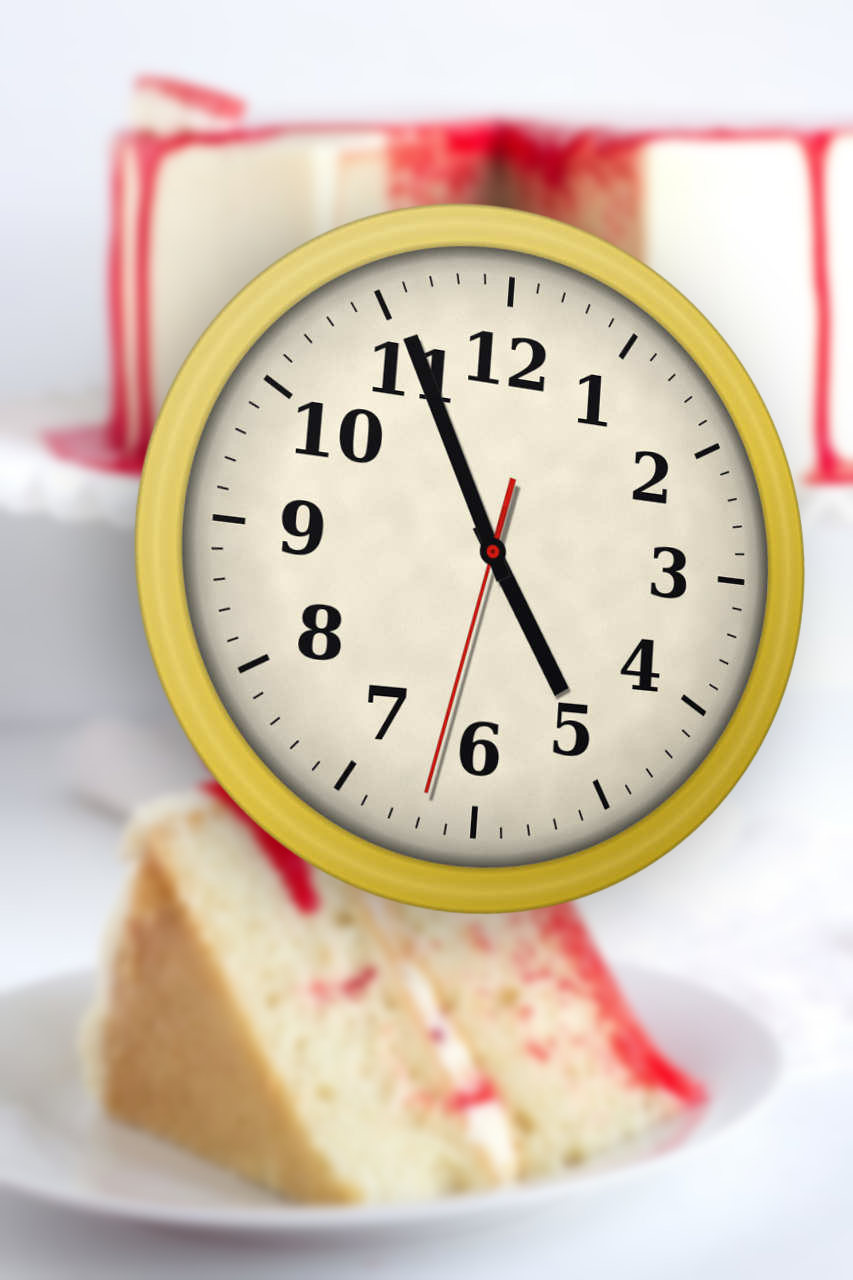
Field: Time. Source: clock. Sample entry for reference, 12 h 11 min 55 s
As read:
4 h 55 min 32 s
